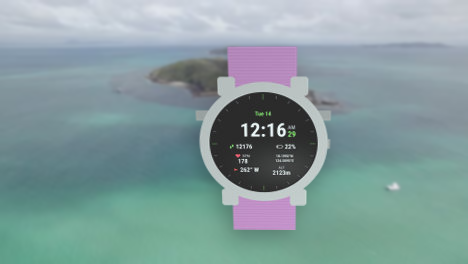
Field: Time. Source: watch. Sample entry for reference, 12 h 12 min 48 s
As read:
12 h 16 min 29 s
